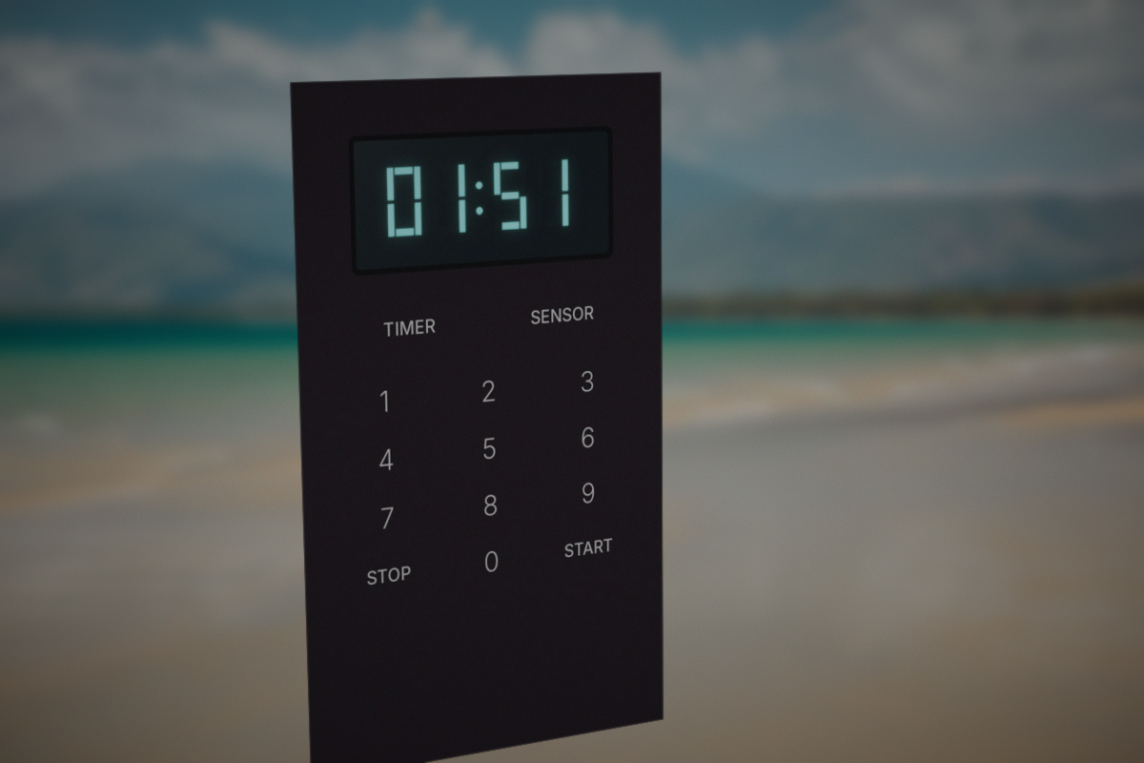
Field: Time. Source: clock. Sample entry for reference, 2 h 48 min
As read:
1 h 51 min
